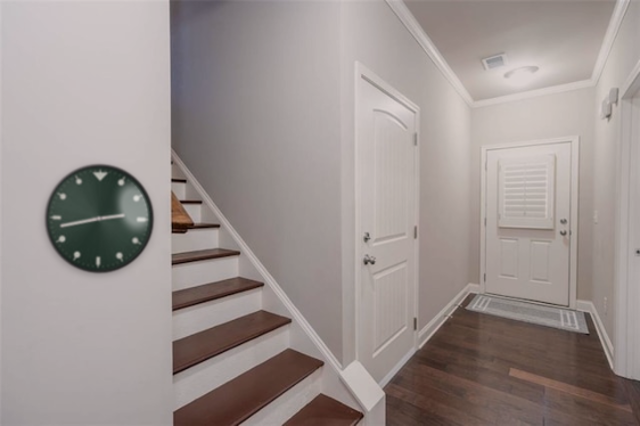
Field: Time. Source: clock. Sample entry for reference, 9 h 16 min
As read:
2 h 43 min
